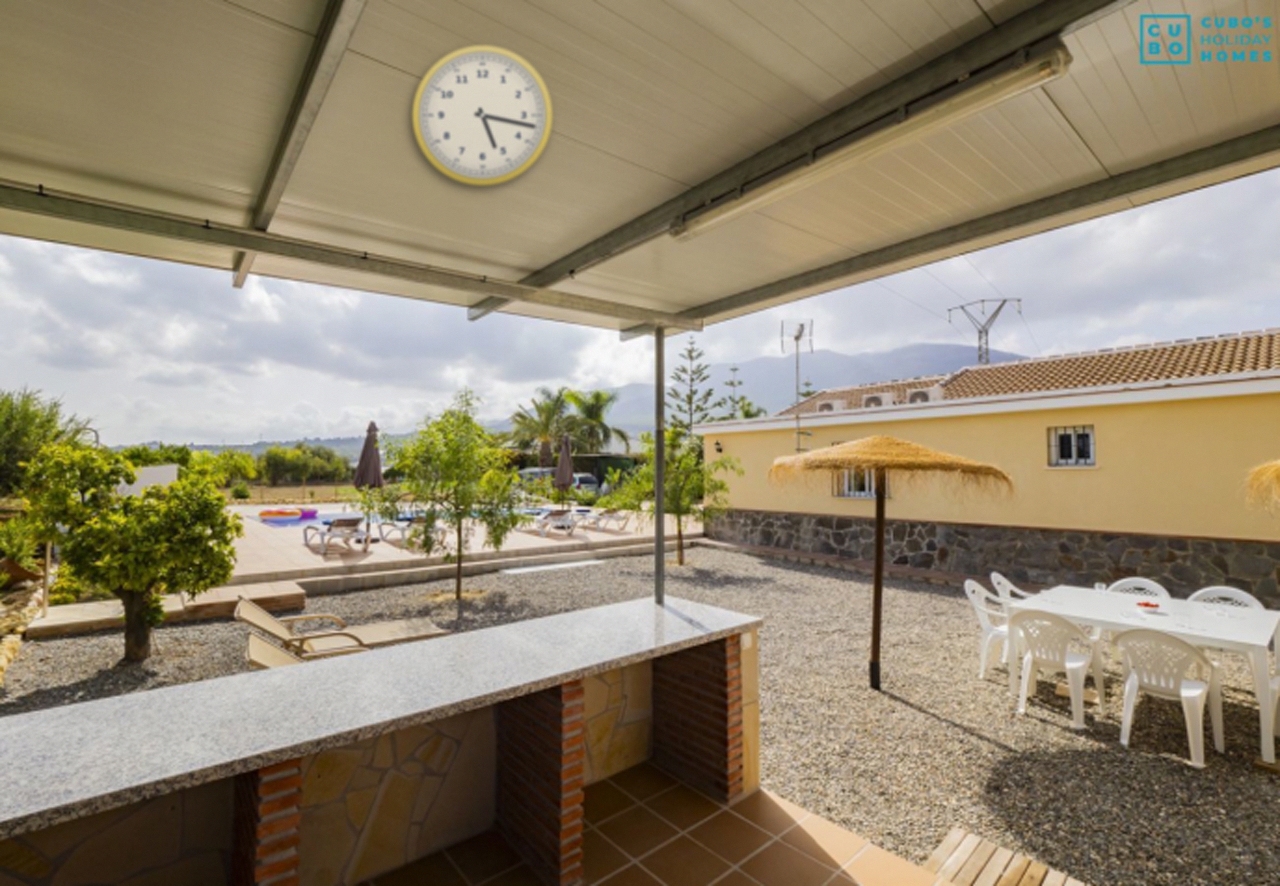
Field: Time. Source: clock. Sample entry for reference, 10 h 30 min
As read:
5 h 17 min
